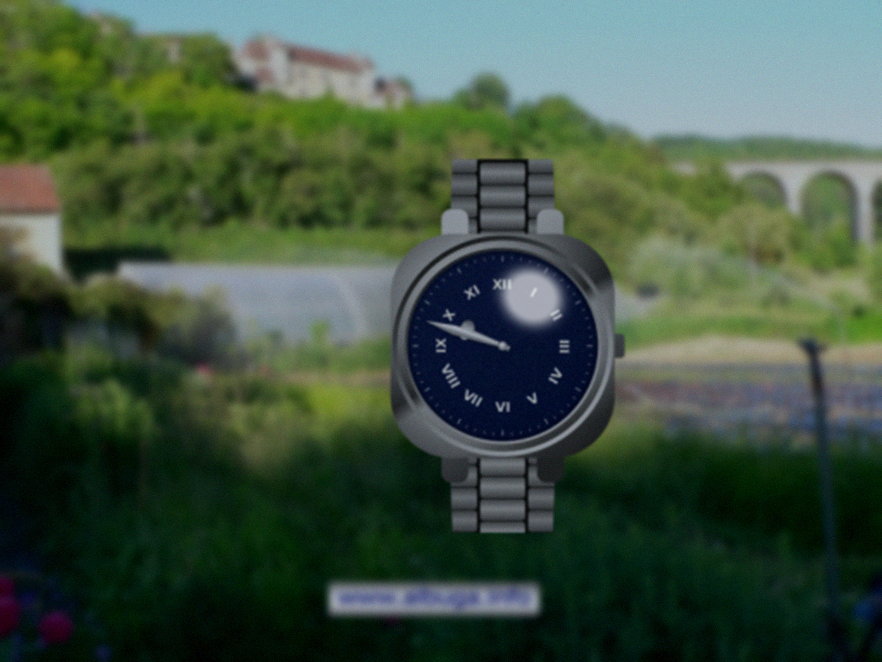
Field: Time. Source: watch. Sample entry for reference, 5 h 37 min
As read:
9 h 48 min
